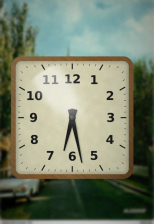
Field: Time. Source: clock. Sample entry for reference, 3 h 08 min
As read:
6 h 28 min
